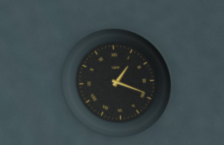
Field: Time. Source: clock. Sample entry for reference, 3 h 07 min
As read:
1 h 19 min
